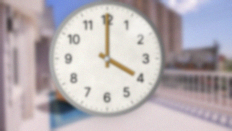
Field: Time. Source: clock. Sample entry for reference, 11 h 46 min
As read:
4 h 00 min
